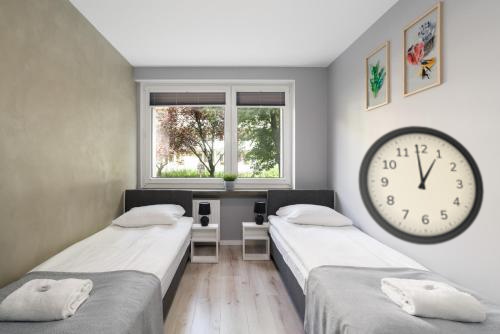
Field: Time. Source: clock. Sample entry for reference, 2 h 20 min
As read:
12 h 59 min
